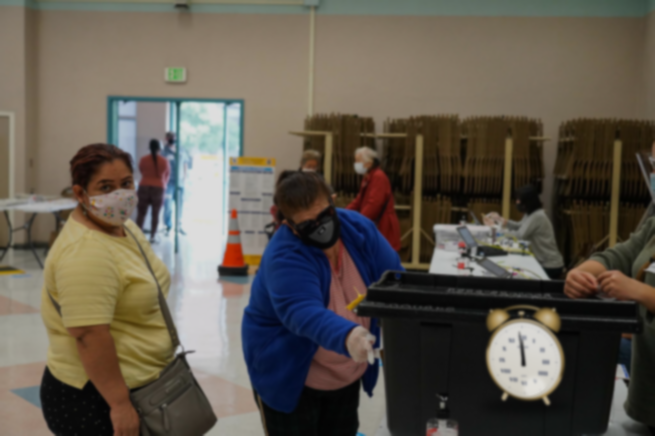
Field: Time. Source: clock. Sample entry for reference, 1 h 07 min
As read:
11 h 59 min
